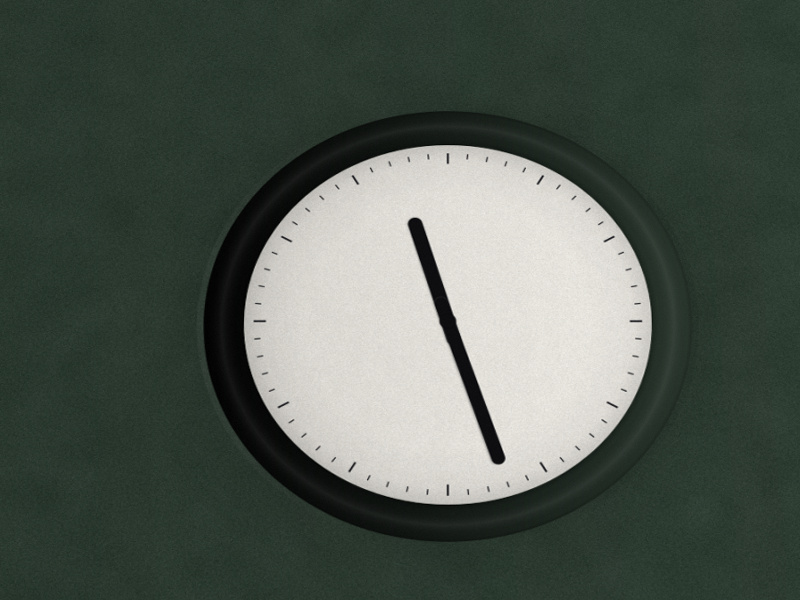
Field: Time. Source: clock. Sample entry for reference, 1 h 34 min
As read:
11 h 27 min
